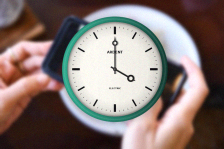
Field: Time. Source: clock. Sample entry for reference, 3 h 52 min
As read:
4 h 00 min
